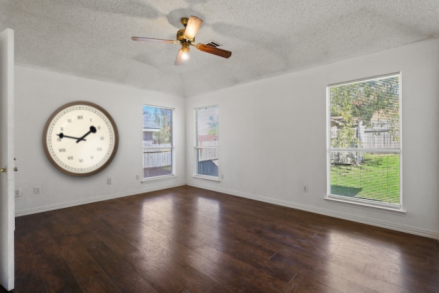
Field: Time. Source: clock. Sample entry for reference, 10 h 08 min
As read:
1 h 47 min
